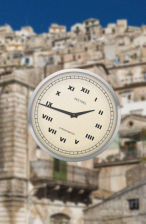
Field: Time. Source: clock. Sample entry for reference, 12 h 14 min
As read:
1 h 44 min
